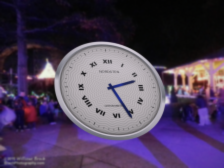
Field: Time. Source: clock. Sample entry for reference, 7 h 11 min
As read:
2 h 26 min
